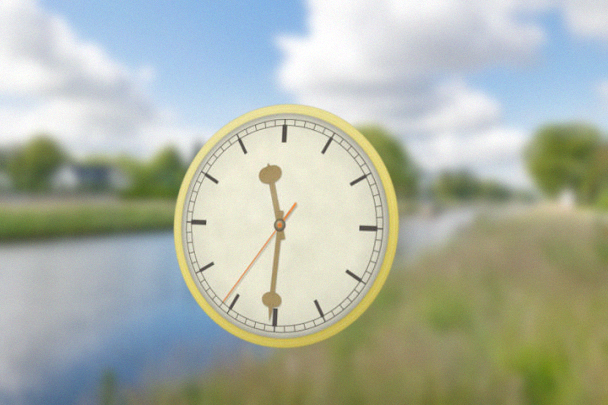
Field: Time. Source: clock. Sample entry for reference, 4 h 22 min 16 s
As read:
11 h 30 min 36 s
